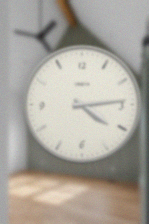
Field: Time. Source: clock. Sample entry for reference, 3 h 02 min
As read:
4 h 14 min
